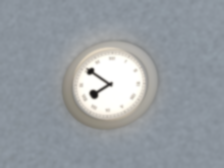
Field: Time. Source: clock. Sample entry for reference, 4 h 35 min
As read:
7 h 51 min
